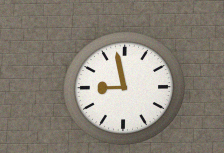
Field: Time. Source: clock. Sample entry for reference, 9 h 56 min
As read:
8 h 58 min
